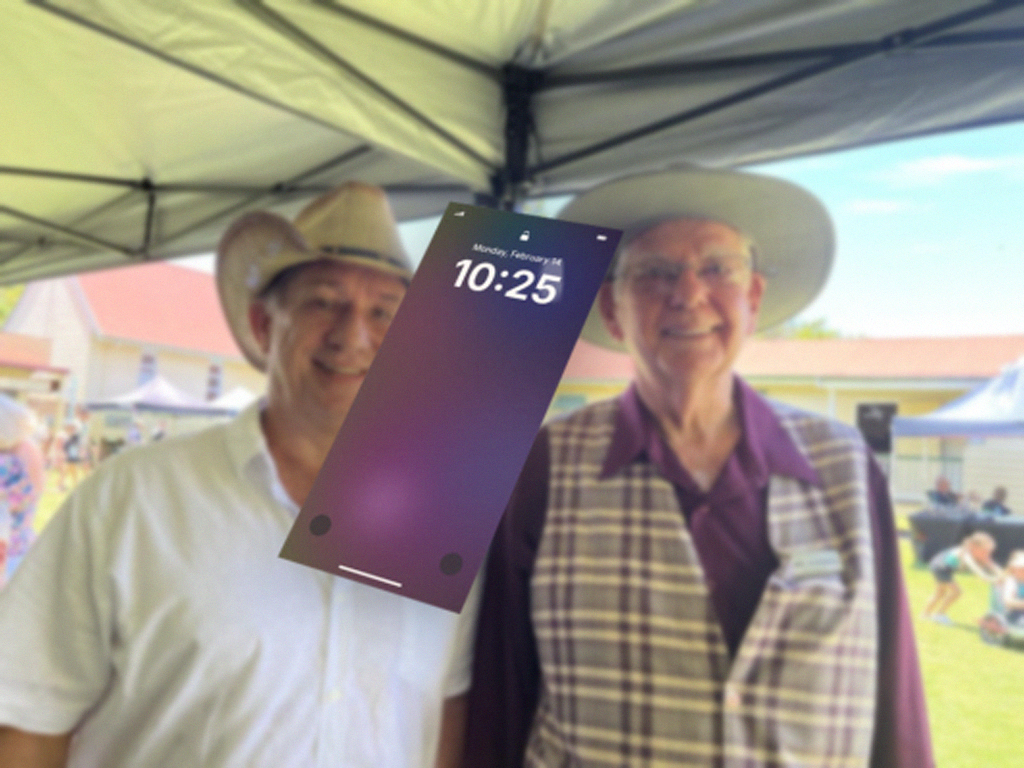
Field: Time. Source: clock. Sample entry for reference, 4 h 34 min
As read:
10 h 25 min
